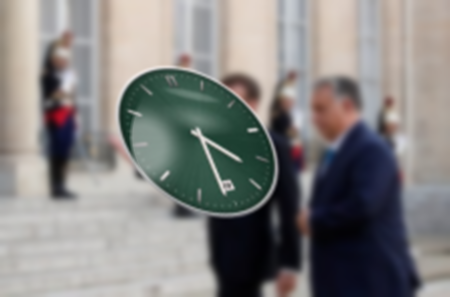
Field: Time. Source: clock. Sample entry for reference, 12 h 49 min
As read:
4 h 31 min
